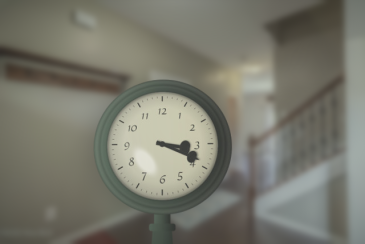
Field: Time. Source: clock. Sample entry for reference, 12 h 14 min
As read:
3 h 19 min
